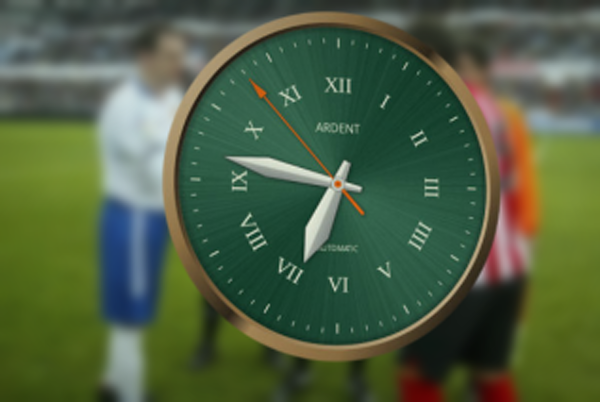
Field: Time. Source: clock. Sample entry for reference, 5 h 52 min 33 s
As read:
6 h 46 min 53 s
